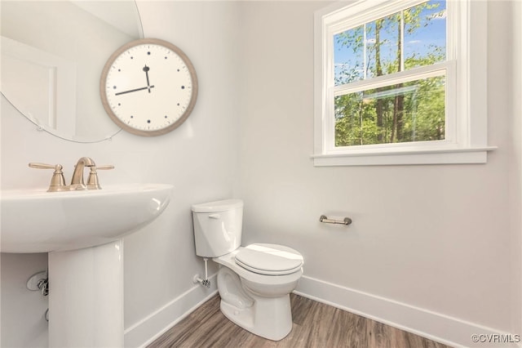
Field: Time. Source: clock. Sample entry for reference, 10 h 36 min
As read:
11 h 43 min
